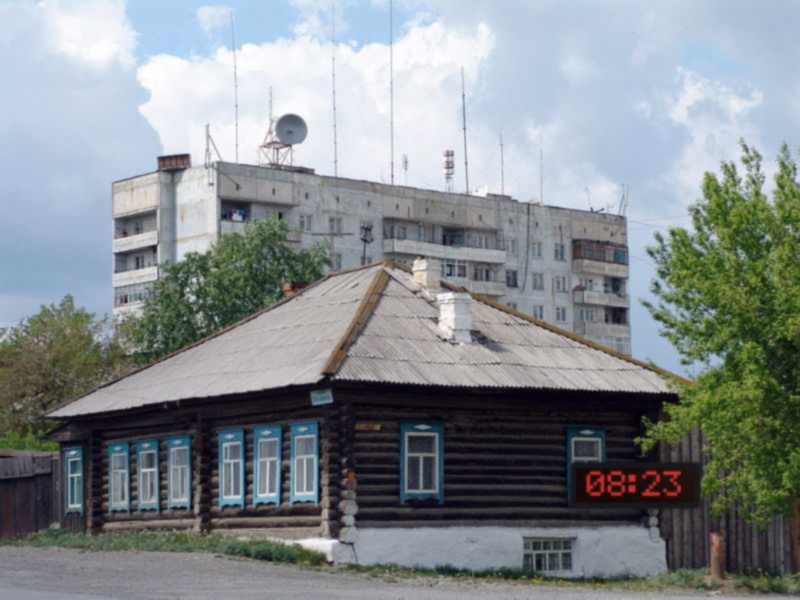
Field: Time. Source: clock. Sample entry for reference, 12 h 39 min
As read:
8 h 23 min
